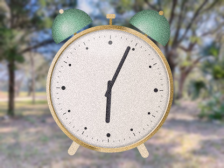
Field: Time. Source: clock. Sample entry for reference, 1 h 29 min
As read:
6 h 04 min
